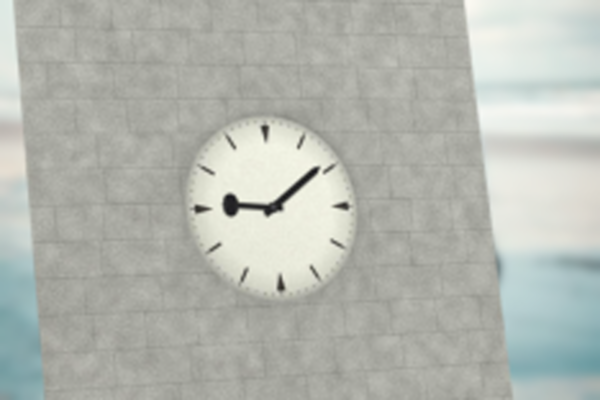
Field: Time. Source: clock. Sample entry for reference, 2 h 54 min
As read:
9 h 09 min
